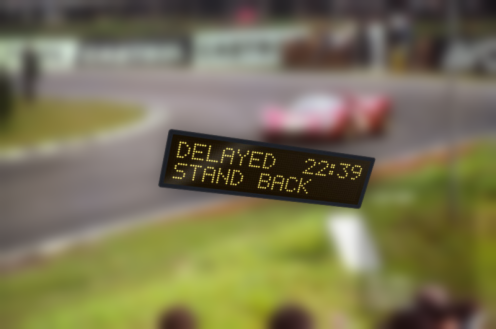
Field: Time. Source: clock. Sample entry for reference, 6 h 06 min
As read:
22 h 39 min
